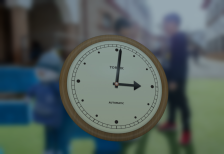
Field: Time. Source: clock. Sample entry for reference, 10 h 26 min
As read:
3 h 01 min
